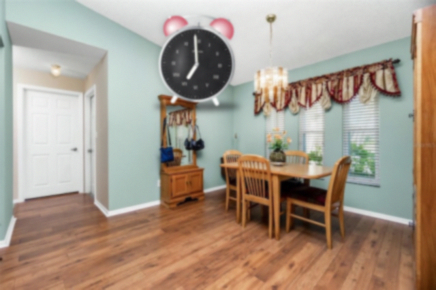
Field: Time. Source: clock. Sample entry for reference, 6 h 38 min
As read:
6 h 59 min
